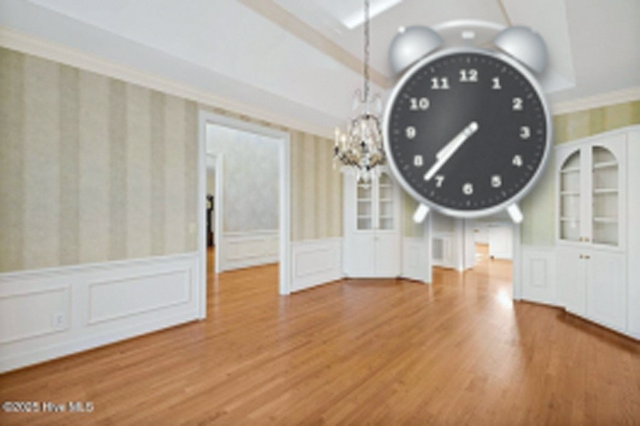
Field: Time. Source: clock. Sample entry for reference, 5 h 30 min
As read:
7 h 37 min
